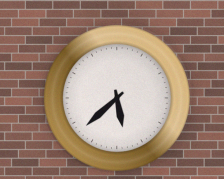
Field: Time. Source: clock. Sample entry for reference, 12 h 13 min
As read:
5 h 38 min
